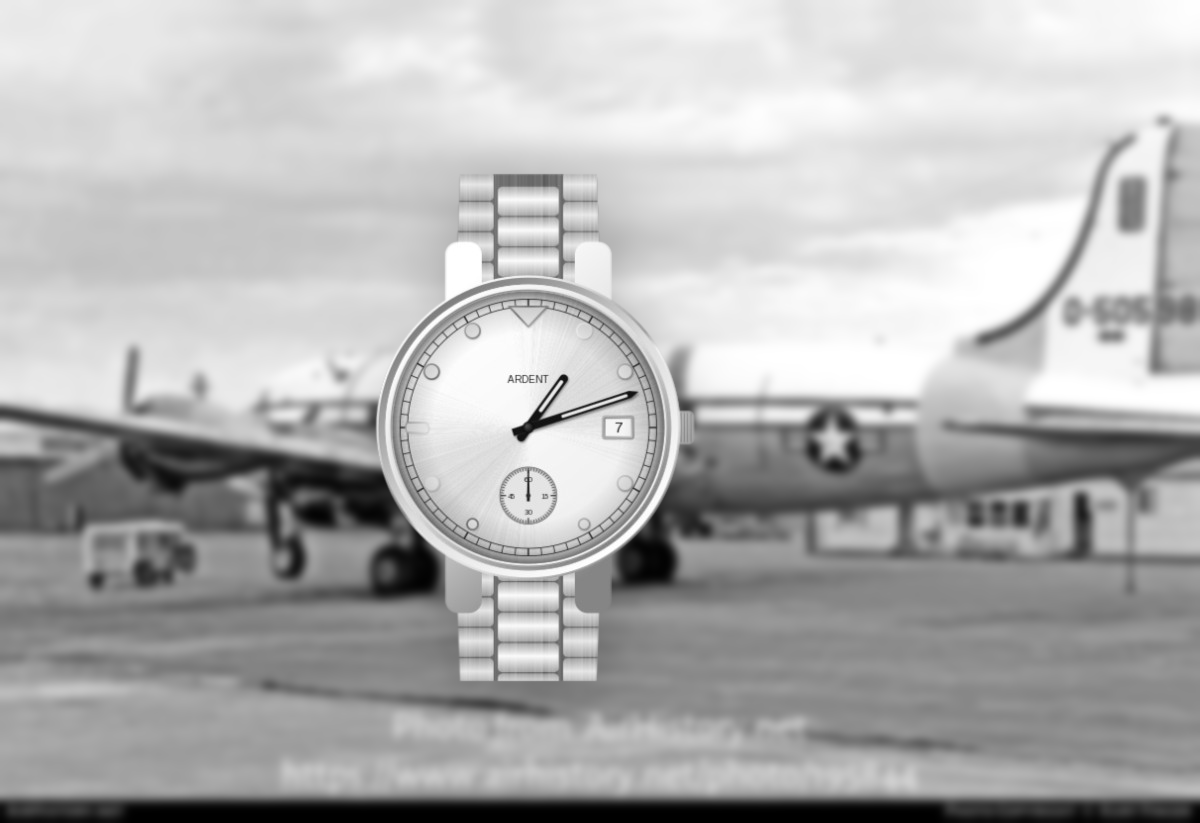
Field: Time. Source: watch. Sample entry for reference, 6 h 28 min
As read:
1 h 12 min
